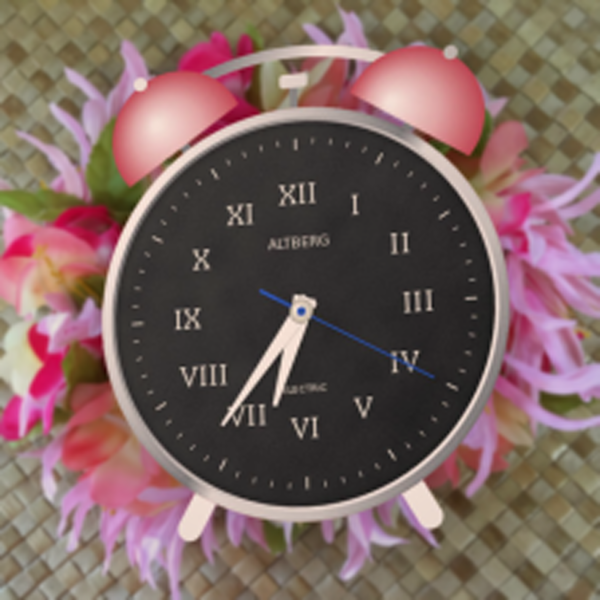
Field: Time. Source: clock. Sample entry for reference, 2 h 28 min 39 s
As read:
6 h 36 min 20 s
